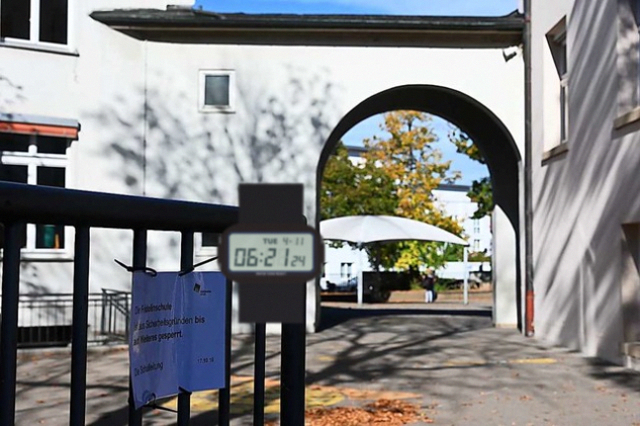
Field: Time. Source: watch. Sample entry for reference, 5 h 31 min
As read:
6 h 21 min
